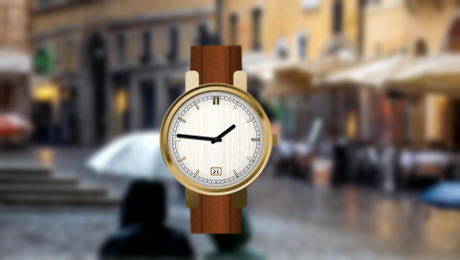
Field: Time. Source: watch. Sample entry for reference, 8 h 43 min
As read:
1 h 46 min
